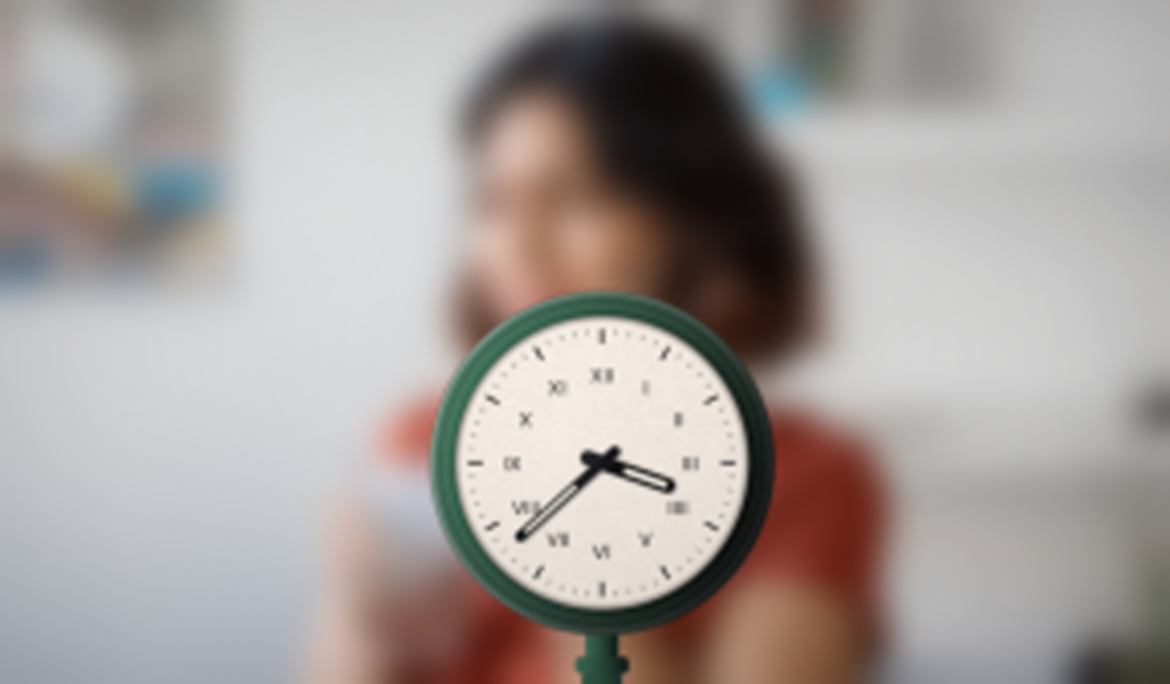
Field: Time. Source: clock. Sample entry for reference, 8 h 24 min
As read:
3 h 38 min
